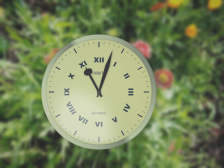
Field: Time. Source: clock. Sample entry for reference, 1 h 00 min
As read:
11 h 03 min
